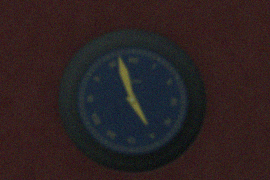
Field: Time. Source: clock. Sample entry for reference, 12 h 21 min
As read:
4 h 57 min
